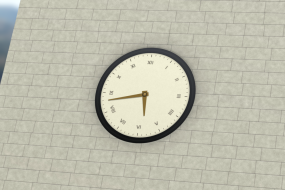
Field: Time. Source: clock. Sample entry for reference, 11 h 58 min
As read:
5 h 43 min
